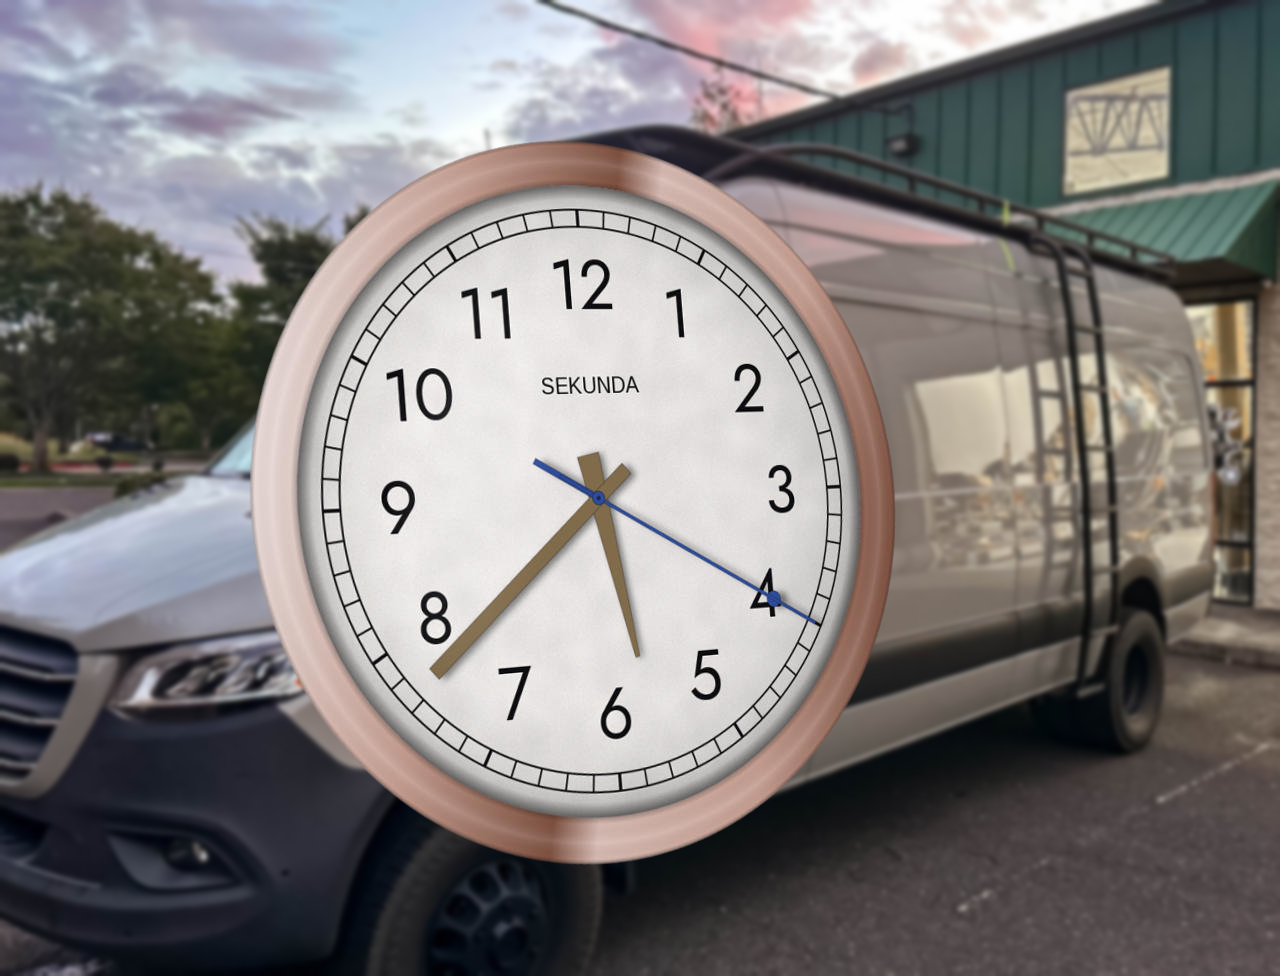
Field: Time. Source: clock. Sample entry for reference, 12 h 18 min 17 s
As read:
5 h 38 min 20 s
